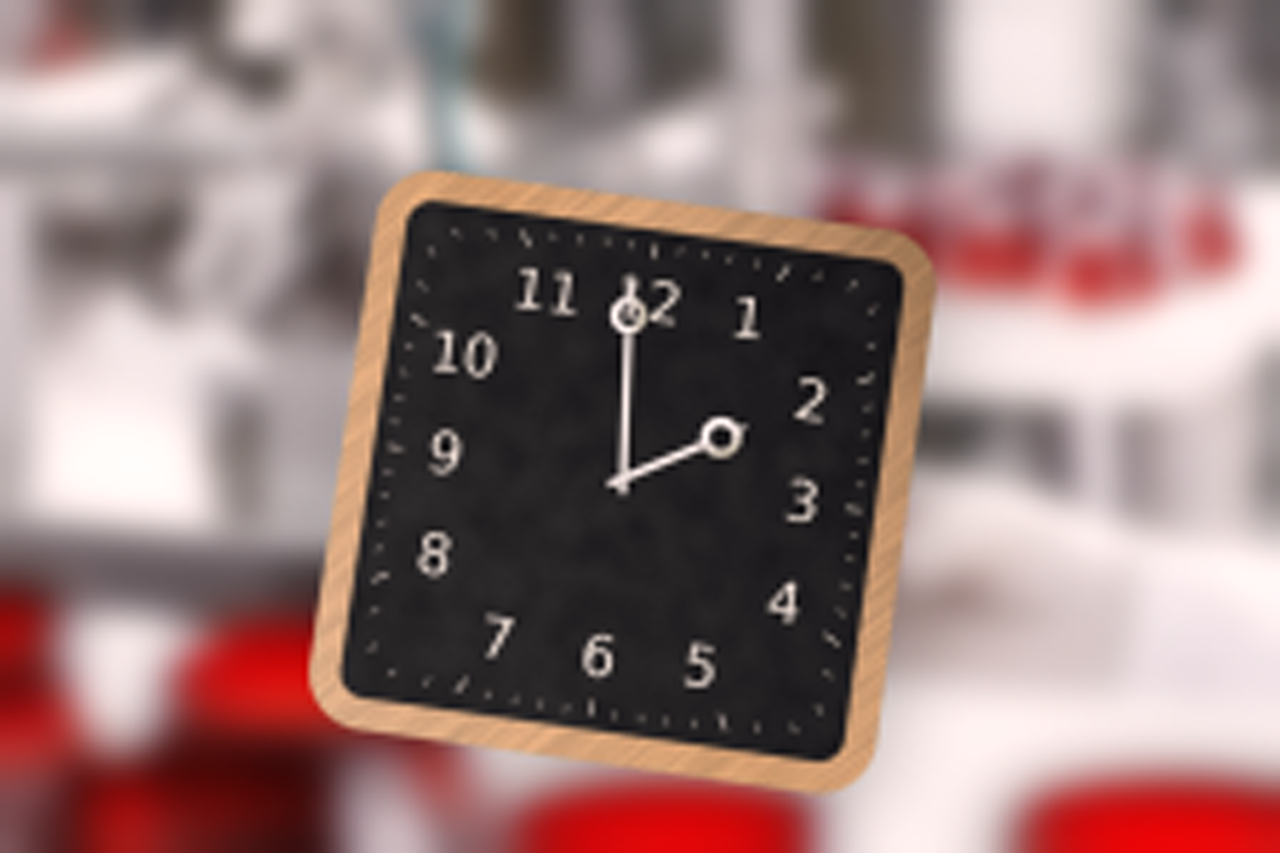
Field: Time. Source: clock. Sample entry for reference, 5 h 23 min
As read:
1 h 59 min
